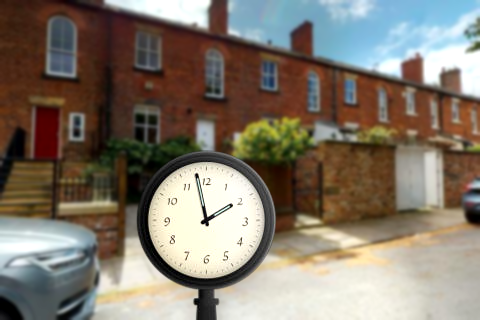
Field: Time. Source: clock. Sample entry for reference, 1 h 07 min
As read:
1 h 58 min
